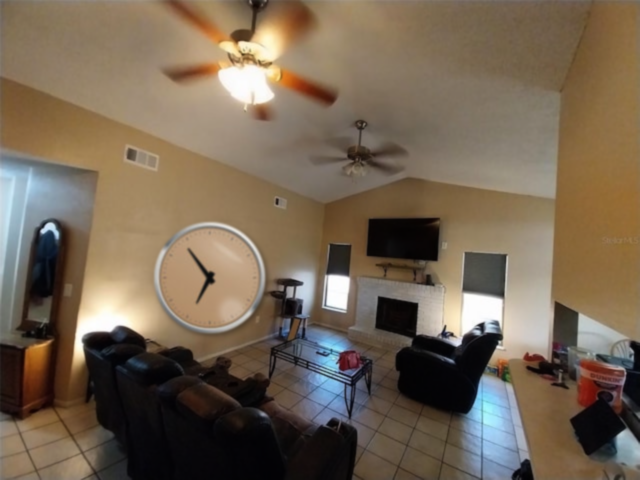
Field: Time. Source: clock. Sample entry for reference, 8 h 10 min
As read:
6 h 54 min
